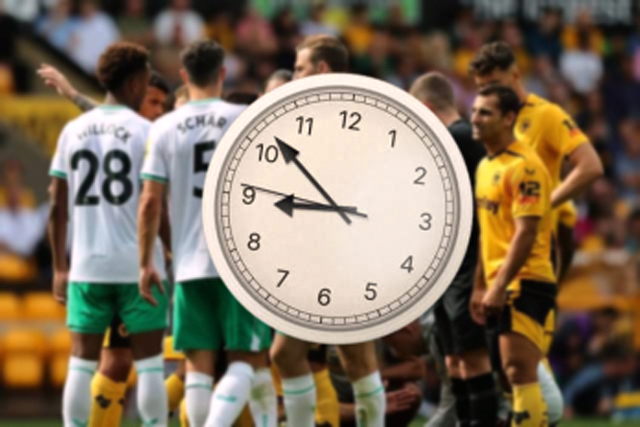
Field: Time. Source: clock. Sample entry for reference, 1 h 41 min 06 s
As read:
8 h 51 min 46 s
